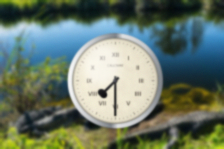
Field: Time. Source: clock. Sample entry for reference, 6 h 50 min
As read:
7 h 30 min
